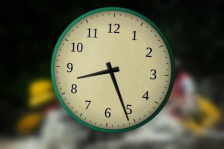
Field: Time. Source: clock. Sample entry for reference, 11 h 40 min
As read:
8 h 26 min
